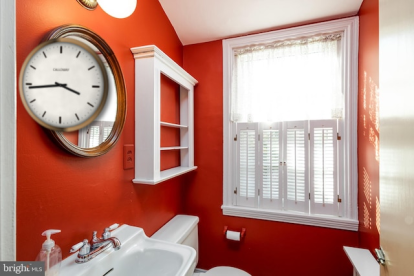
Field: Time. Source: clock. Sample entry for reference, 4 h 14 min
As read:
3 h 44 min
